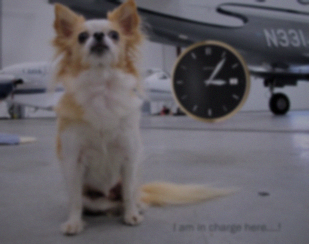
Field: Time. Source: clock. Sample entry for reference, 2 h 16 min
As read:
3 h 06 min
